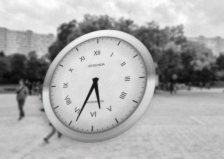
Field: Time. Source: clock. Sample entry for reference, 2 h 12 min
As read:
5 h 34 min
